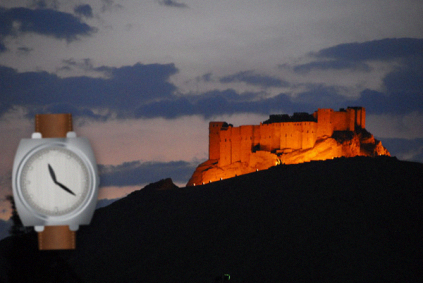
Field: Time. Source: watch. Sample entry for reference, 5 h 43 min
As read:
11 h 21 min
